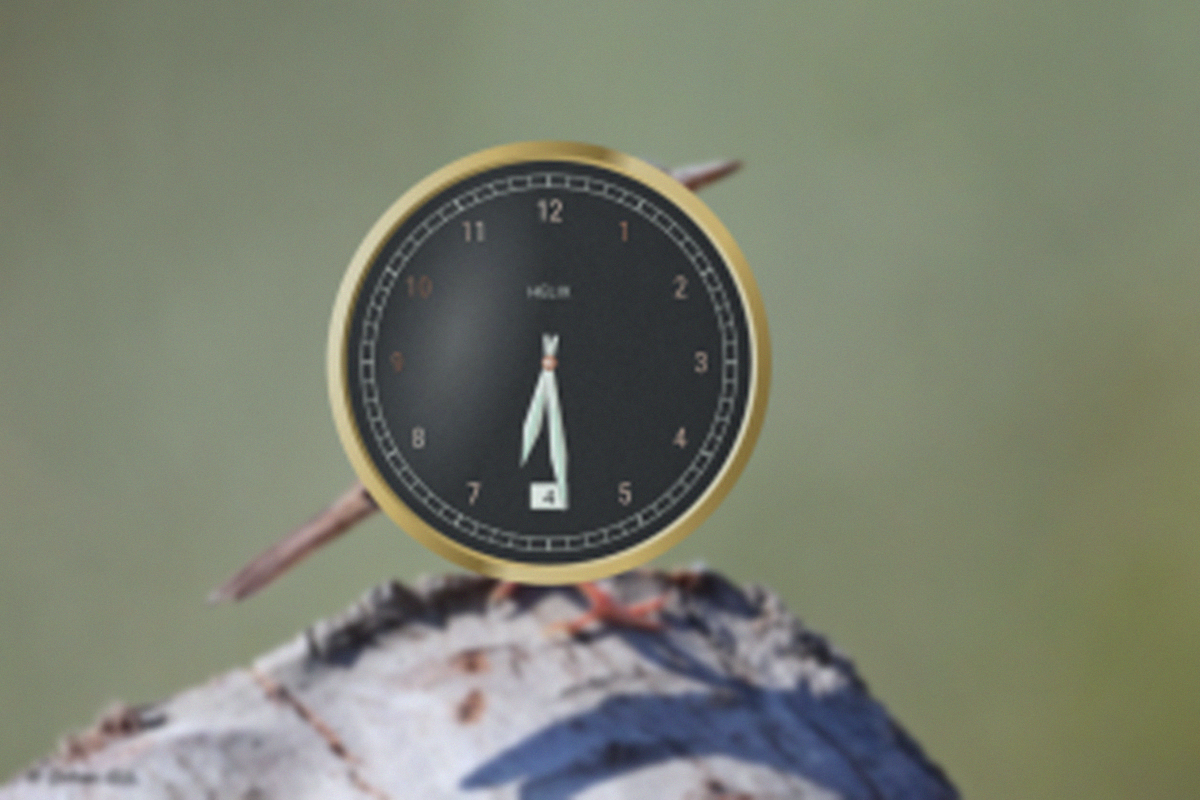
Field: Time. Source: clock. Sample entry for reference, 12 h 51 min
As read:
6 h 29 min
